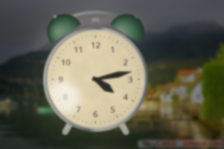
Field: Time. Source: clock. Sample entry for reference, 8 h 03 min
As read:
4 h 13 min
